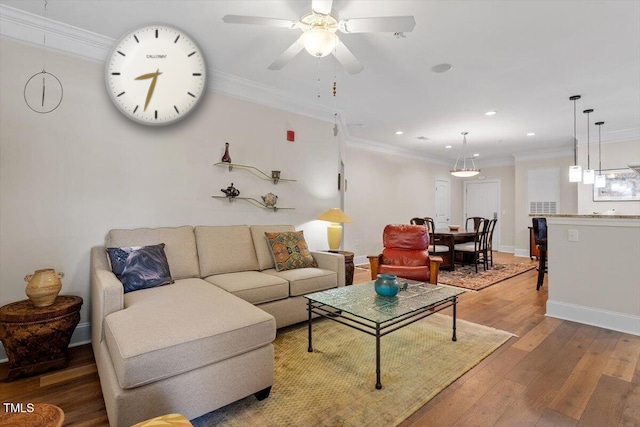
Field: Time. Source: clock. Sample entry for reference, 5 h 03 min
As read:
8 h 33 min
